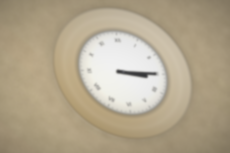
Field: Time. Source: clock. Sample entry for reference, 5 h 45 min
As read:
3 h 15 min
